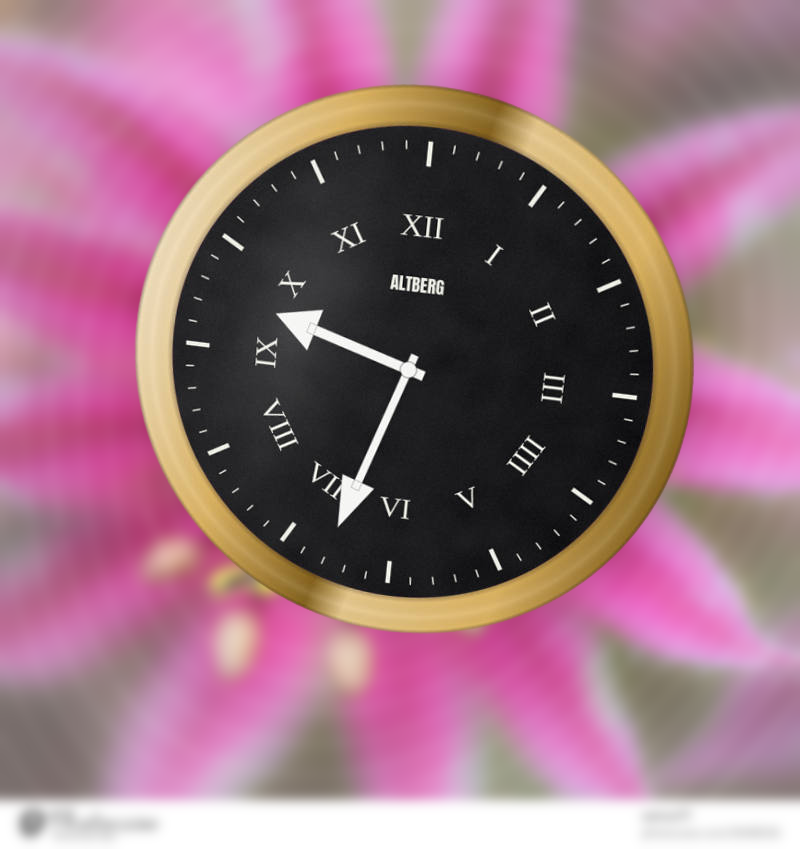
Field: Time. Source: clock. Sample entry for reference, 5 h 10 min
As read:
9 h 33 min
